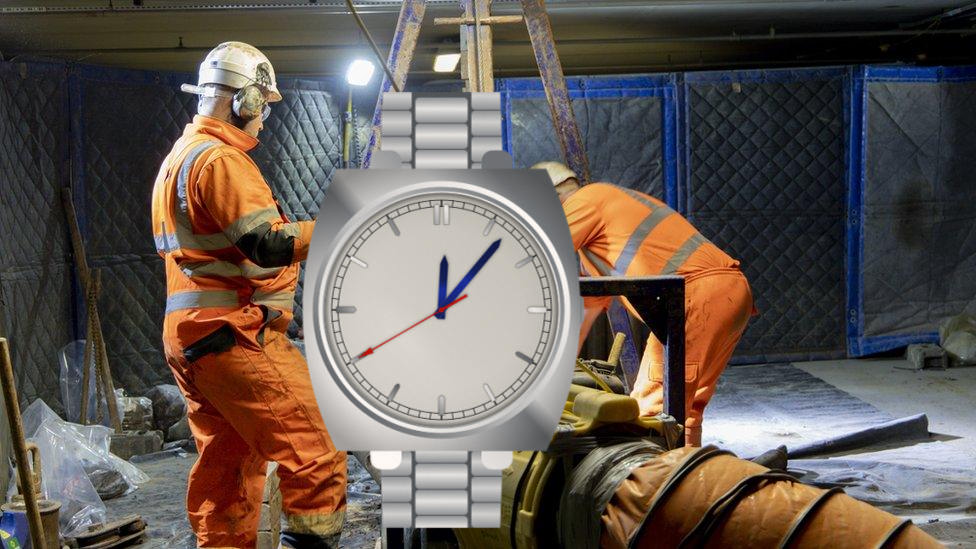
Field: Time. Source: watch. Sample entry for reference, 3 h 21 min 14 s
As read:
12 h 06 min 40 s
